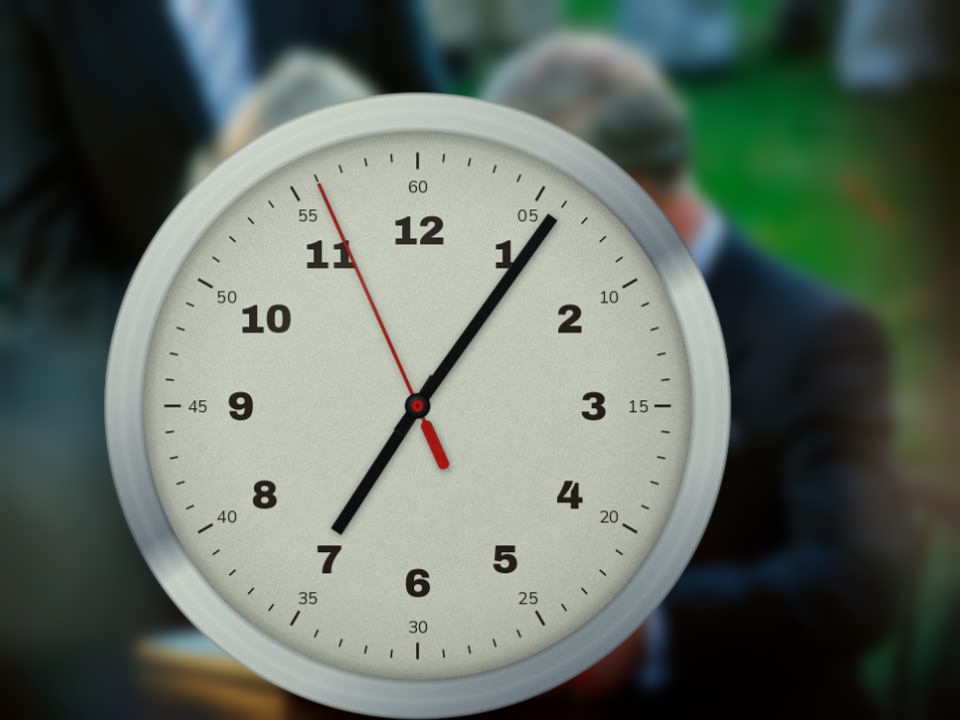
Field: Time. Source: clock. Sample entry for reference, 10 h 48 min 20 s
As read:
7 h 05 min 56 s
